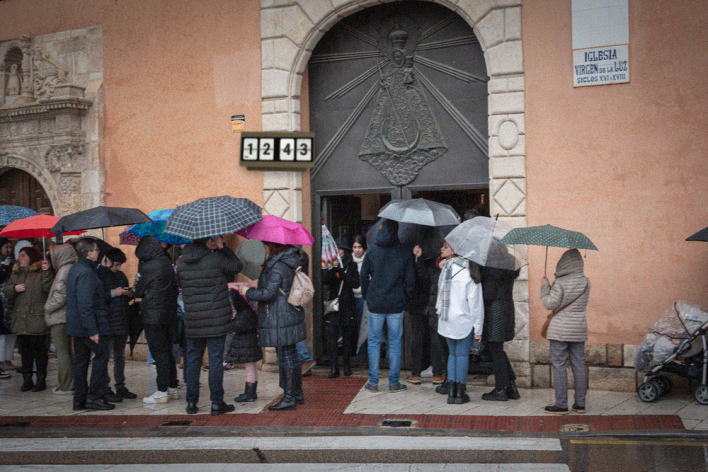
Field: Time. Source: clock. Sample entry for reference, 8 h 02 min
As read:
12 h 43 min
